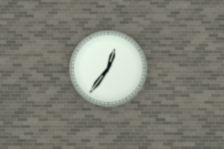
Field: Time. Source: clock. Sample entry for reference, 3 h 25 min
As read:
12 h 36 min
